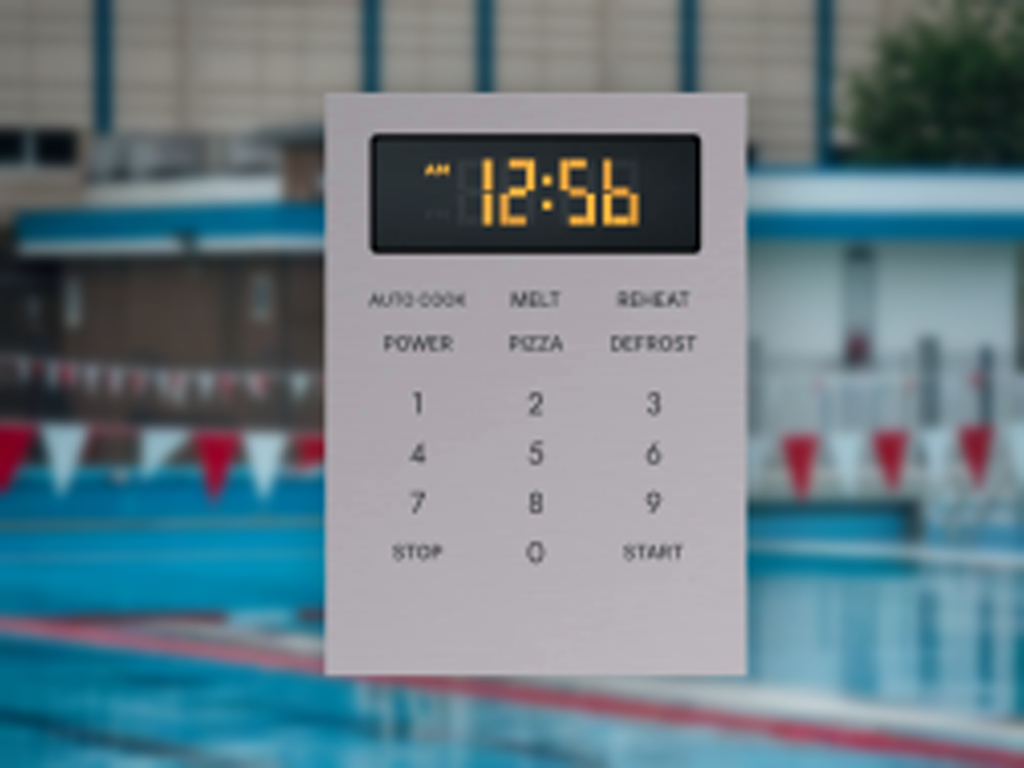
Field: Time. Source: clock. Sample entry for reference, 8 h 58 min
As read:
12 h 56 min
